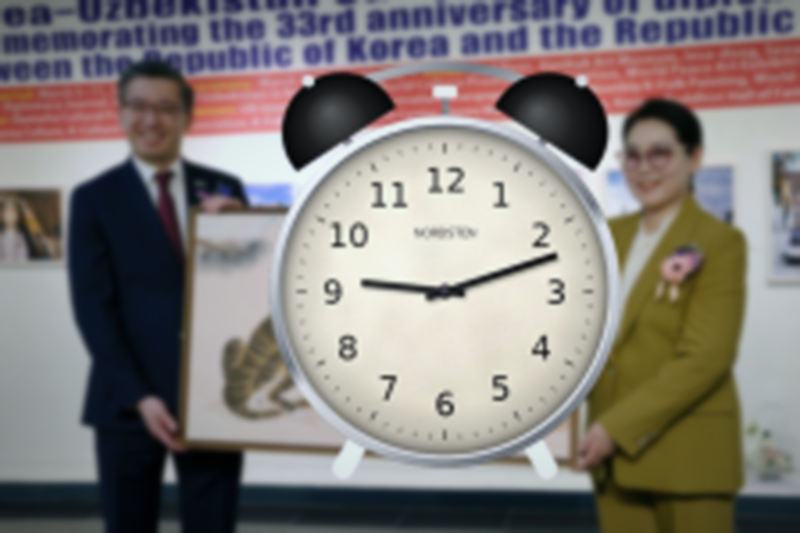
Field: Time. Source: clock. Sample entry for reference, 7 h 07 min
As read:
9 h 12 min
